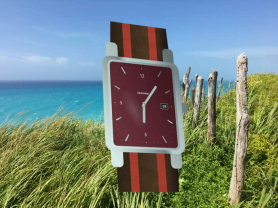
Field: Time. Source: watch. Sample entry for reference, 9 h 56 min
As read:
6 h 06 min
